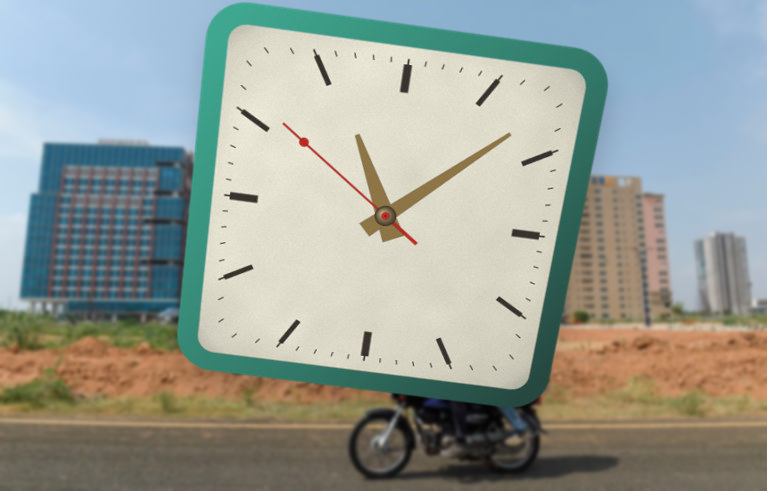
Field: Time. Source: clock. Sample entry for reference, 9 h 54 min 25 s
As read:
11 h 07 min 51 s
